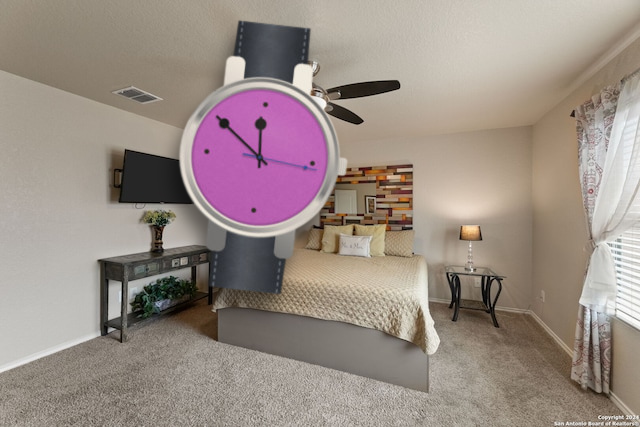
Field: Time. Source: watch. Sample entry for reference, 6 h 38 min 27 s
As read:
11 h 51 min 16 s
